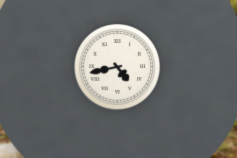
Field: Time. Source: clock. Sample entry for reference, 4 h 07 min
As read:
4 h 43 min
